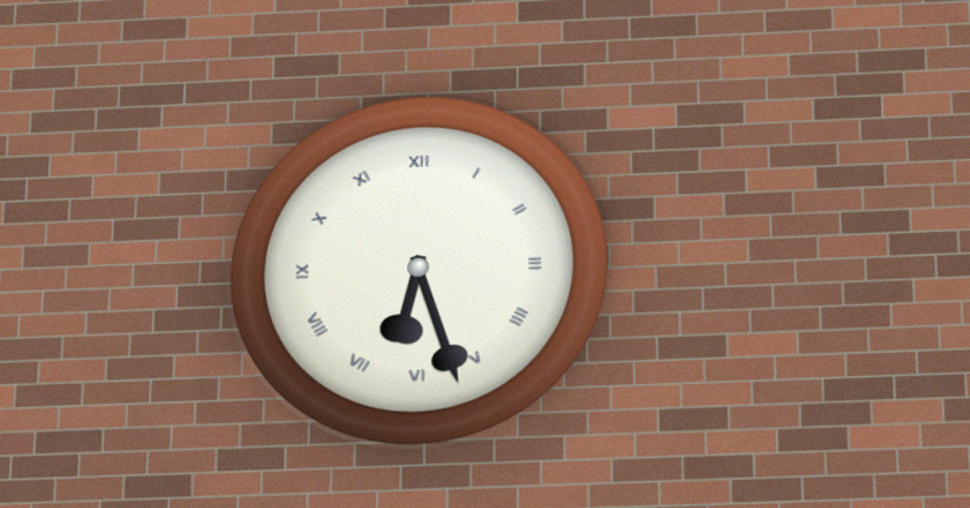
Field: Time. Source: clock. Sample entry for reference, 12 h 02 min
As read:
6 h 27 min
